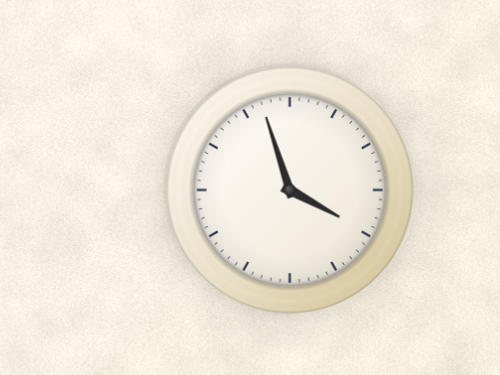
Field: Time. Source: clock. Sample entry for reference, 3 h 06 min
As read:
3 h 57 min
